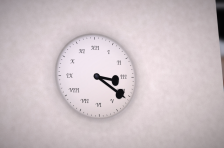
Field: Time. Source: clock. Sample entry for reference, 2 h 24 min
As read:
3 h 21 min
